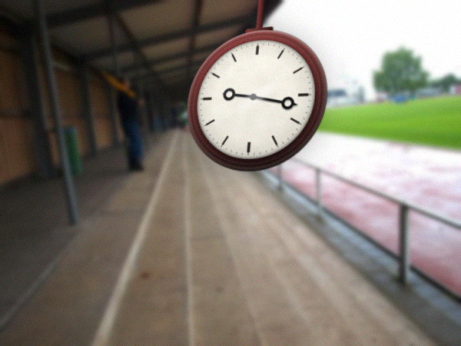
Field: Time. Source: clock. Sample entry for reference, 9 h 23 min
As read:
9 h 17 min
